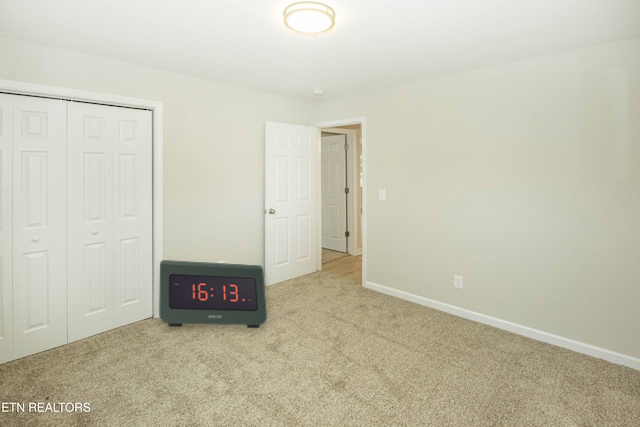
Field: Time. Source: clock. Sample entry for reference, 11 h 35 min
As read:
16 h 13 min
